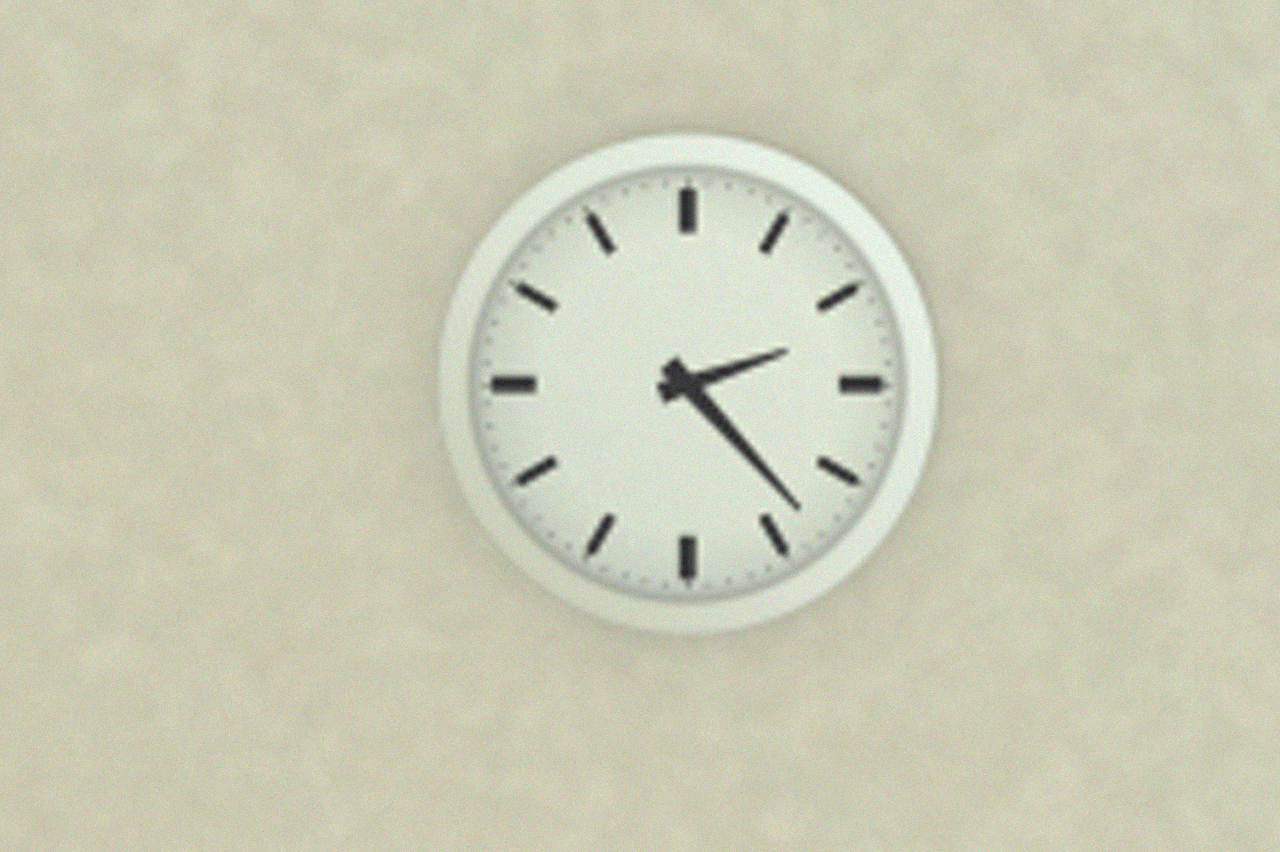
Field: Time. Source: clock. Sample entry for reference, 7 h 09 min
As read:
2 h 23 min
